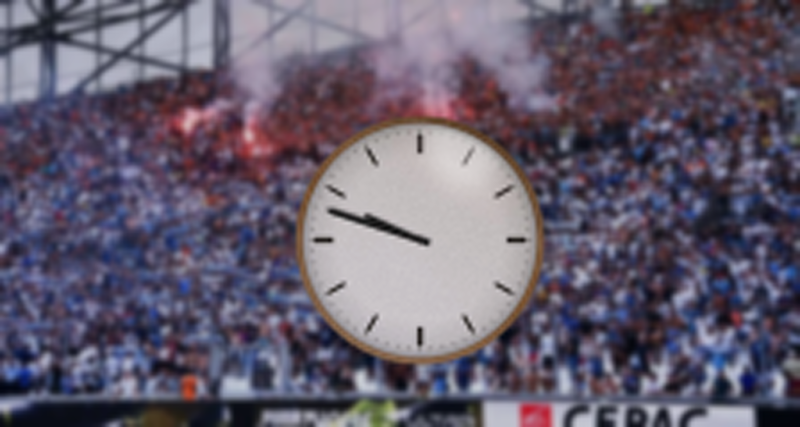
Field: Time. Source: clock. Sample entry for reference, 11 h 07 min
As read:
9 h 48 min
